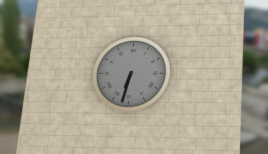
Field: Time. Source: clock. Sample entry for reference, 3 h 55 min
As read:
6 h 32 min
